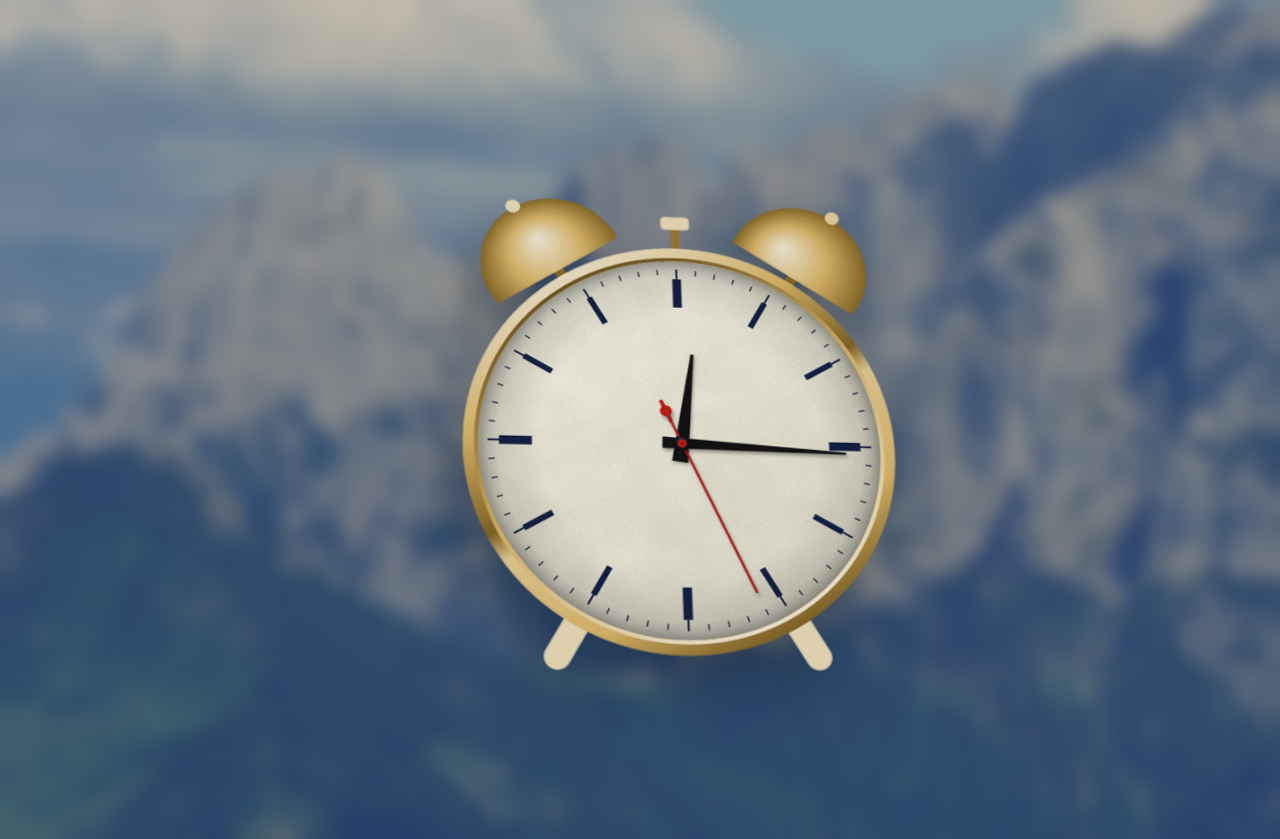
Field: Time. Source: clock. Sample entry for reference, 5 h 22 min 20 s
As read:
12 h 15 min 26 s
